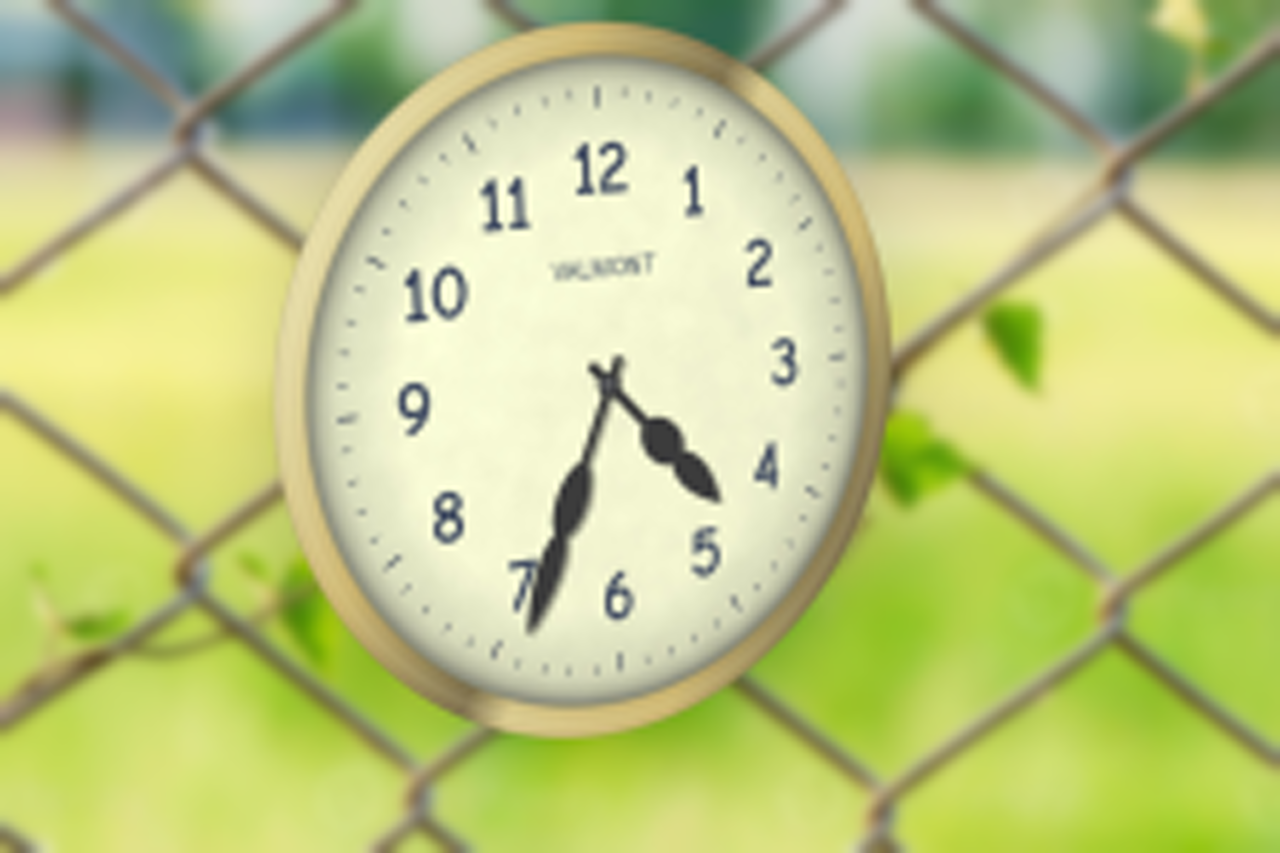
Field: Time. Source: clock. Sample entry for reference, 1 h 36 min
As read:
4 h 34 min
